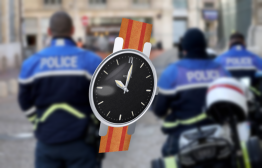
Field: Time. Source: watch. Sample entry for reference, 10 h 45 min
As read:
10 h 01 min
